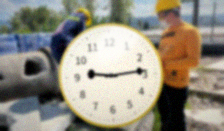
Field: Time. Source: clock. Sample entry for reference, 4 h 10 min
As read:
9 h 14 min
